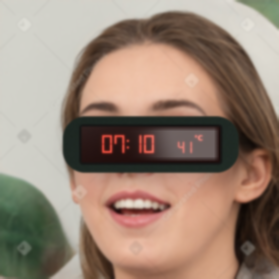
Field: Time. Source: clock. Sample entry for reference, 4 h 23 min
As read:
7 h 10 min
